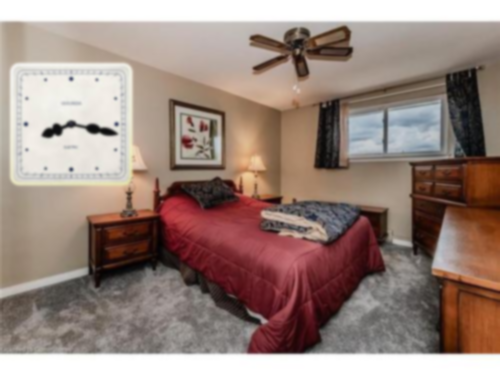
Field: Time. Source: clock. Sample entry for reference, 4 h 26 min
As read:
8 h 17 min
